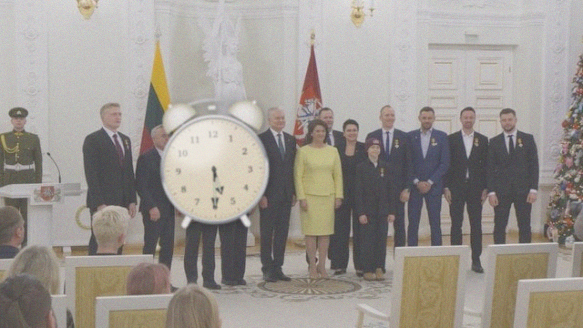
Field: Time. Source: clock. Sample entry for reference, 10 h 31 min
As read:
5 h 30 min
